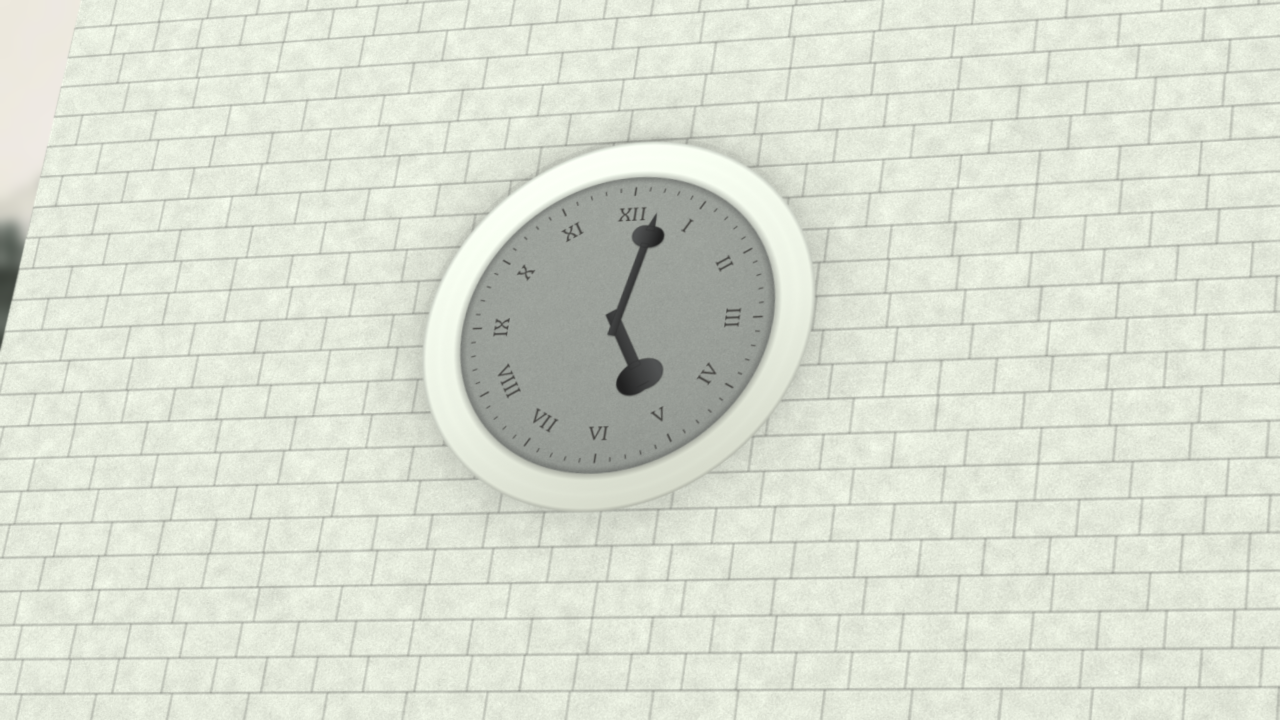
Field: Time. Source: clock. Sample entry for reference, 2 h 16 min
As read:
5 h 02 min
